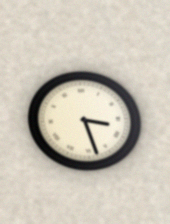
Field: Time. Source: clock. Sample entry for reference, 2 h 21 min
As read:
3 h 28 min
